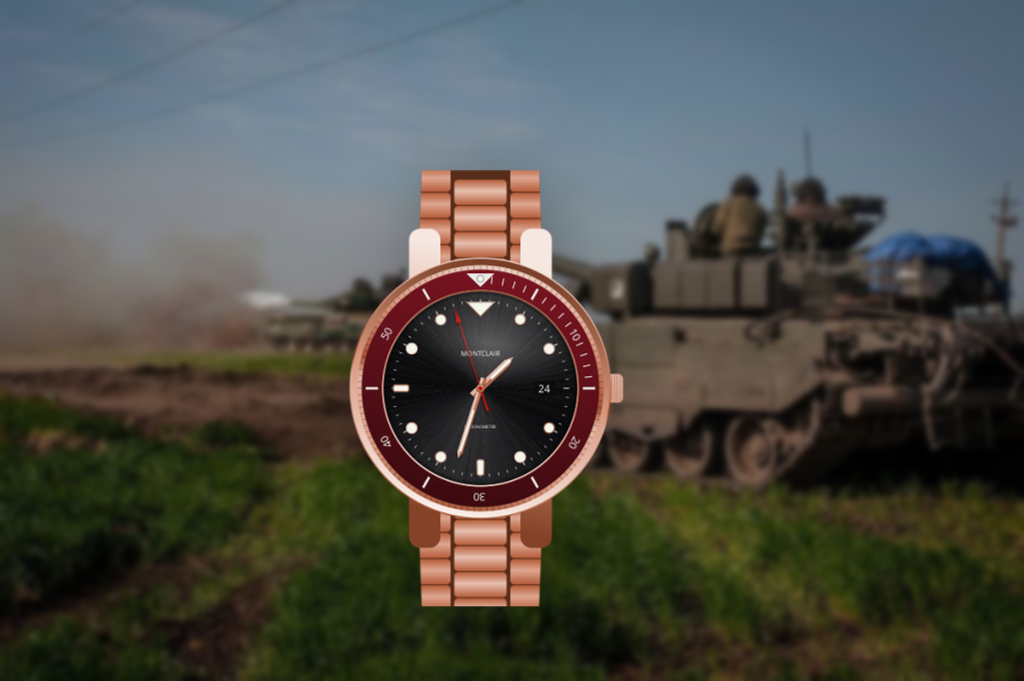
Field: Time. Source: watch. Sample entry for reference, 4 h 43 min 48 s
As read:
1 h 32 min 57 s
